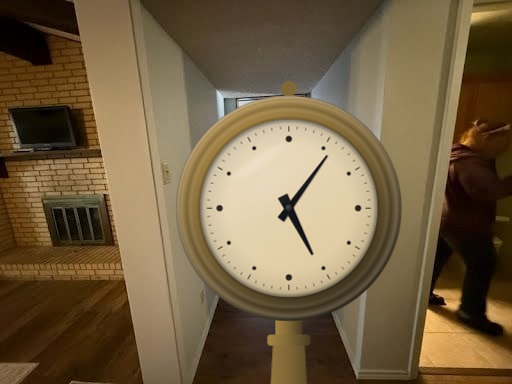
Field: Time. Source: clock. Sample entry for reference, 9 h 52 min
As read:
5 h 06 min
